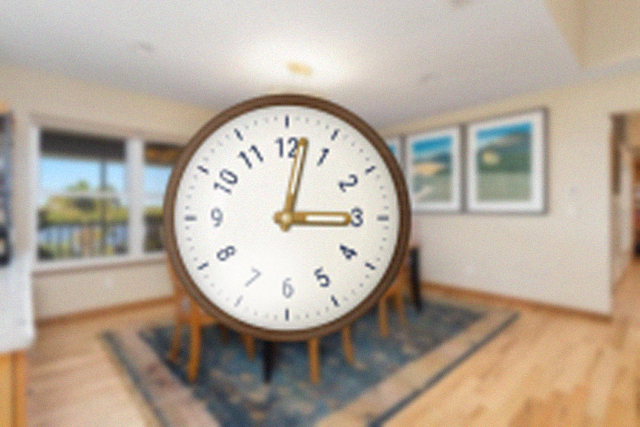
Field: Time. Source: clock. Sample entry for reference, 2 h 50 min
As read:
3 h 02 min
